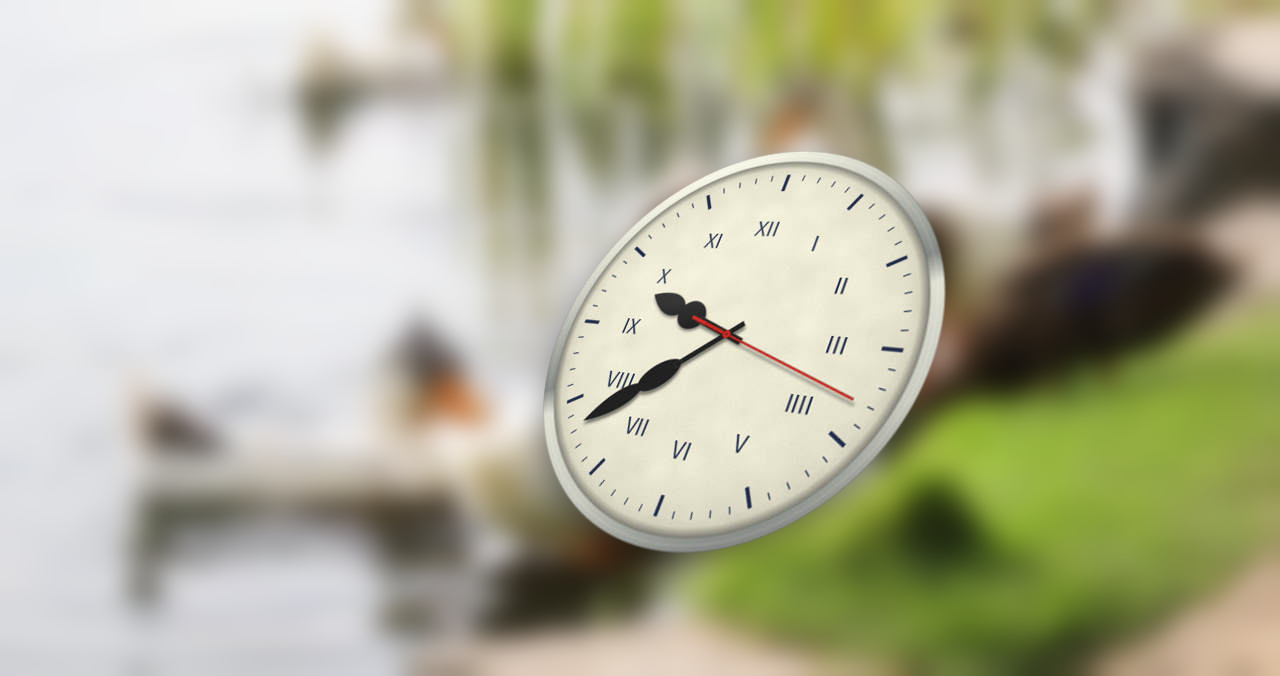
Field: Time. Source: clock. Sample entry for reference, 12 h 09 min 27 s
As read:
9 h 38 min 18 s
